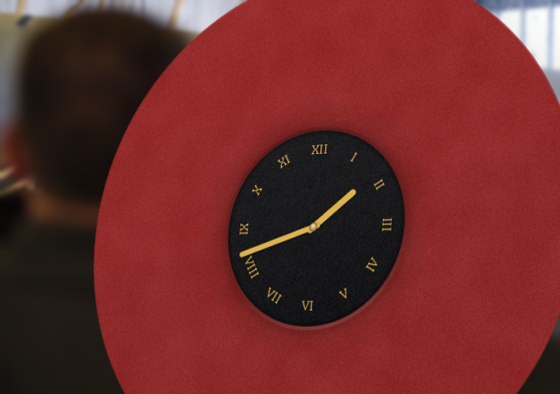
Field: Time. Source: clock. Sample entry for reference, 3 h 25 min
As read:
1 h 42 min
